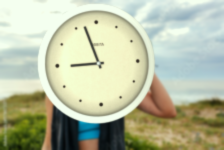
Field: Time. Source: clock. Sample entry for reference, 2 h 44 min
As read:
8 h 57 min
